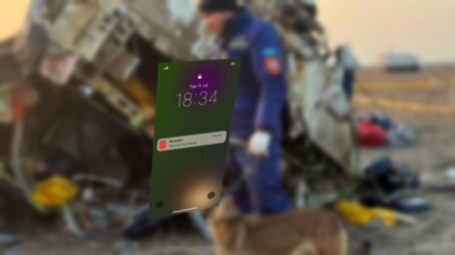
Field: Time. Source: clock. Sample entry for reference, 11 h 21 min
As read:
18 h 34 min
